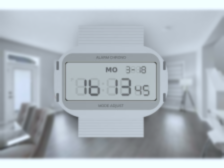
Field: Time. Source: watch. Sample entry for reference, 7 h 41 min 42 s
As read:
16 h 13 min 45 s
